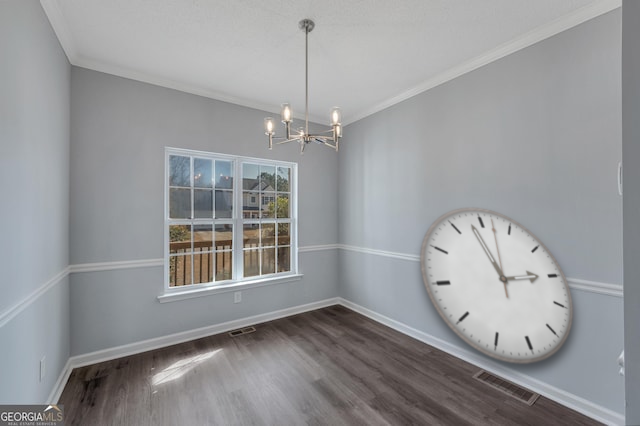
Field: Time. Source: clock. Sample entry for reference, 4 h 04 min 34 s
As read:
2 h 58 min 02 s
